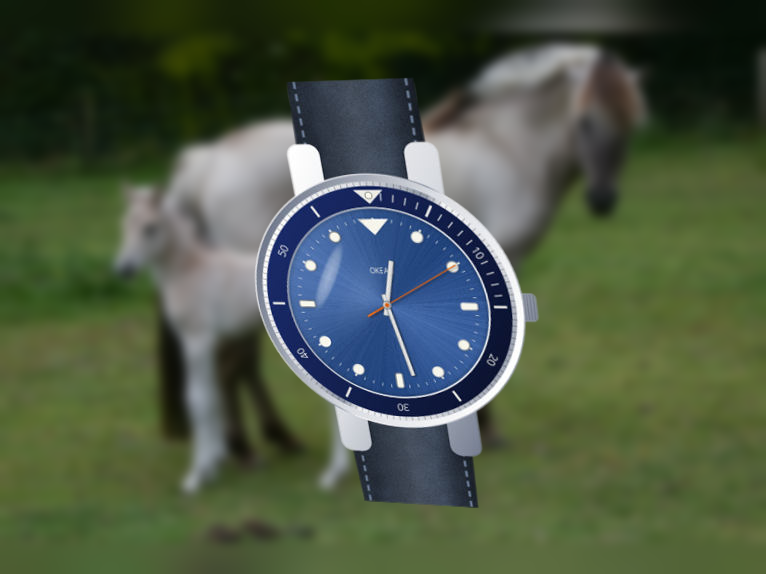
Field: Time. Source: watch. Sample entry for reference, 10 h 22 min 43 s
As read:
12 h 28 min 10 s
